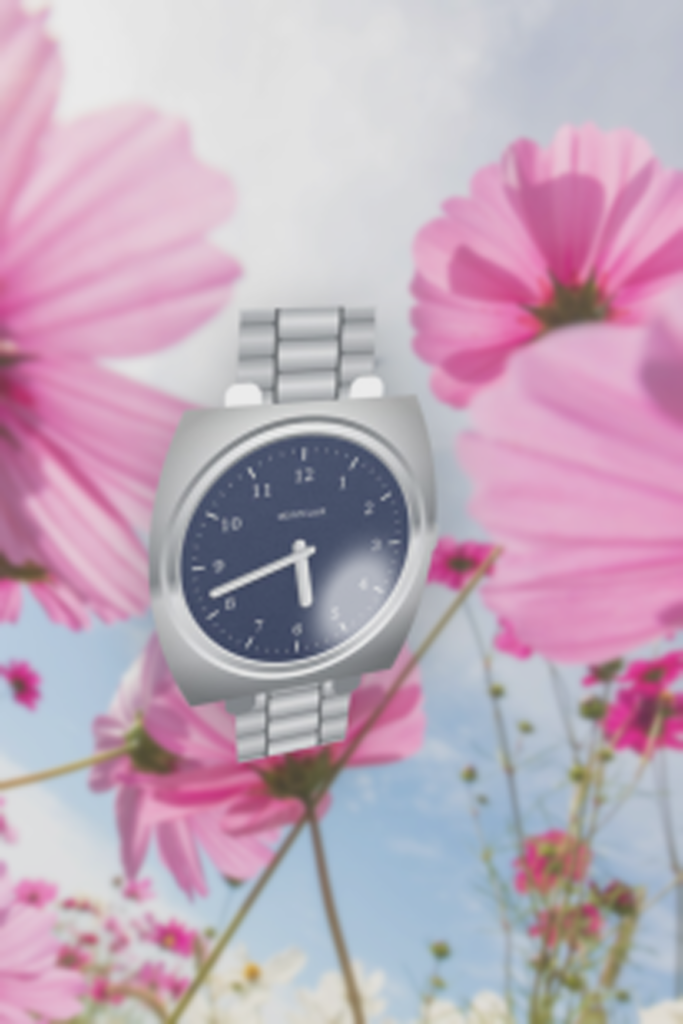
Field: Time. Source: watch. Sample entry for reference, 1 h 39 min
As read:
5 h 42 min
